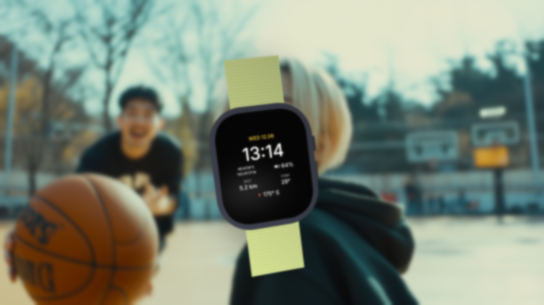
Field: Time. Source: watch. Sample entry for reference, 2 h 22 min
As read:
13 h 14 min
